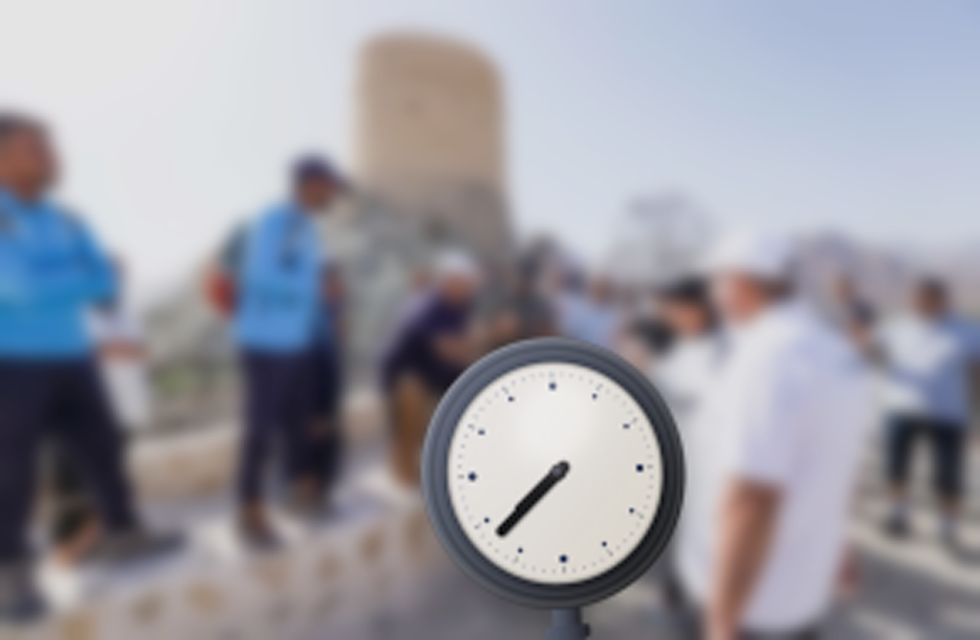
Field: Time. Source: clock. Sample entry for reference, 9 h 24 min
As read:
7 h 38 min
